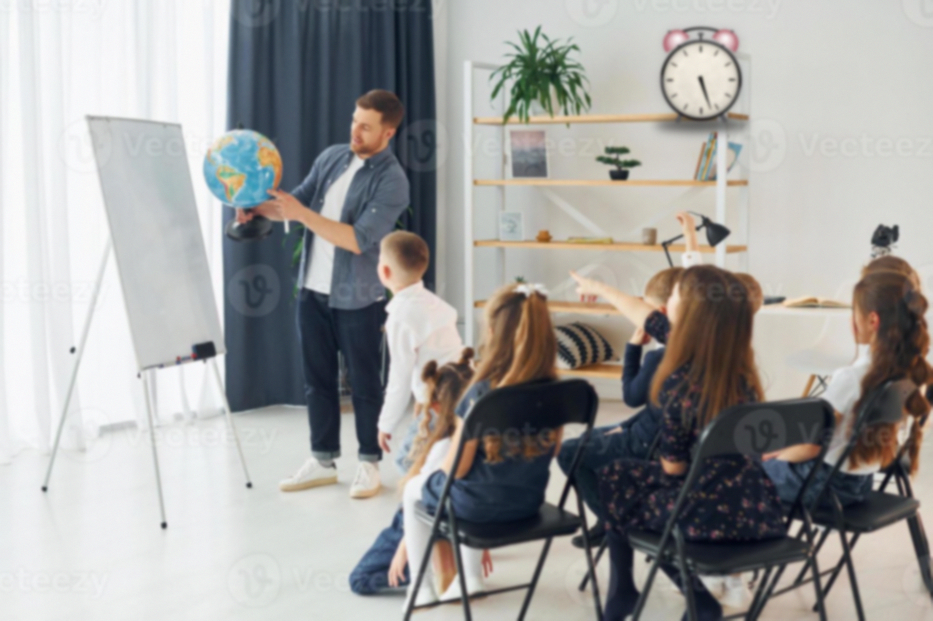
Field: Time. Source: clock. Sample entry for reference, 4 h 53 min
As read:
5 h 27 min
